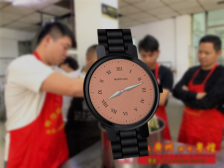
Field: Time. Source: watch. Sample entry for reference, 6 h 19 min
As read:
8 h 12 min
